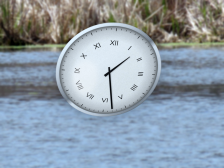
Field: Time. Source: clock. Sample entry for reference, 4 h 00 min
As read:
1 h 28 min
